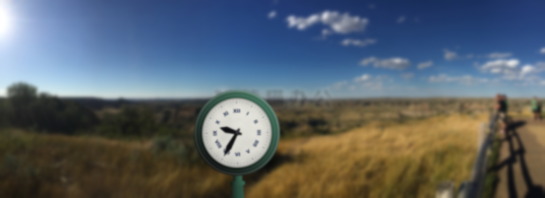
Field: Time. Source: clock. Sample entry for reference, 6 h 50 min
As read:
9 h 35 min
